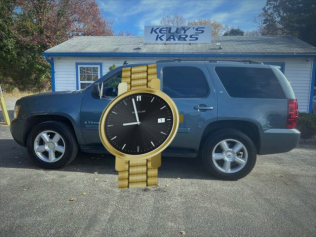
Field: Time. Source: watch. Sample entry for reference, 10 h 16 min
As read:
8 h 58 min
